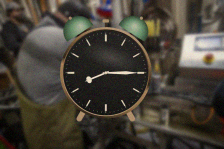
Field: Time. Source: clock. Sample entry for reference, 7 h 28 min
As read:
8 h 15 min
